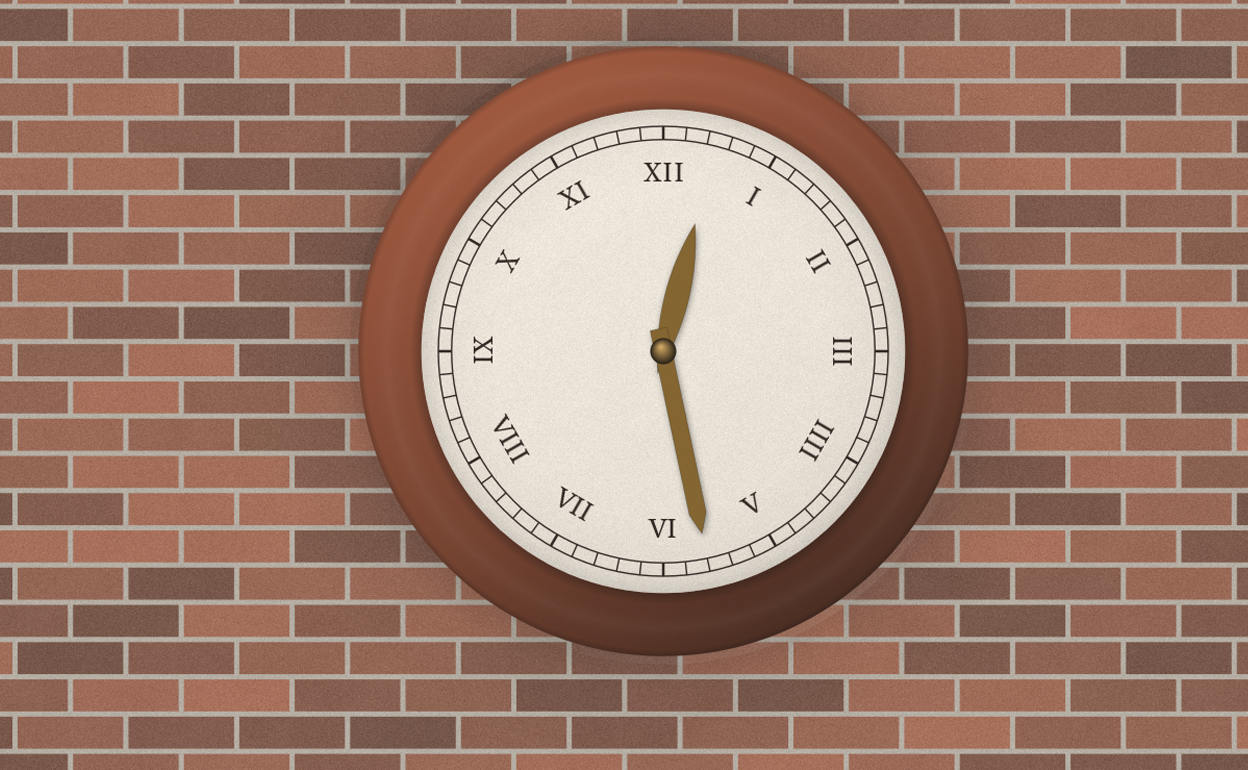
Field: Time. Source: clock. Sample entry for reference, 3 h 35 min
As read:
12 h 28 min
